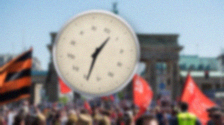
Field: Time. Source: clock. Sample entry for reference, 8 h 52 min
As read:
12 h 29 min
